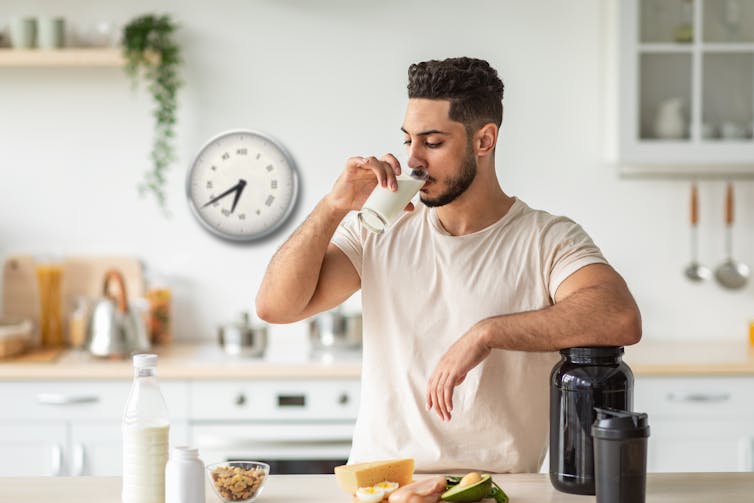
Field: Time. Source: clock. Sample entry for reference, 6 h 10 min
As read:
6 h 40 min
